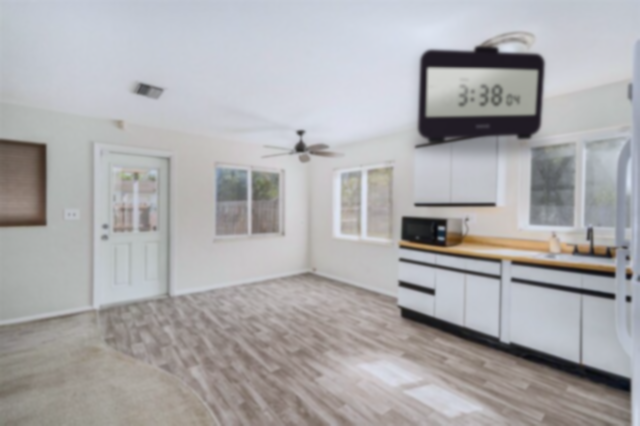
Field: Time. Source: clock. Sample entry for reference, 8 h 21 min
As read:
3 h 38 min
